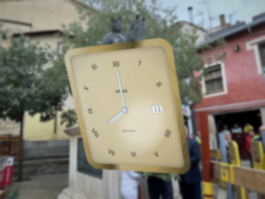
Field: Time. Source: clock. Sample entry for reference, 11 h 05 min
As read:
8 h 00 min
